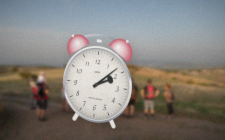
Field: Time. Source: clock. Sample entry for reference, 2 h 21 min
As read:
2 h 08 min
